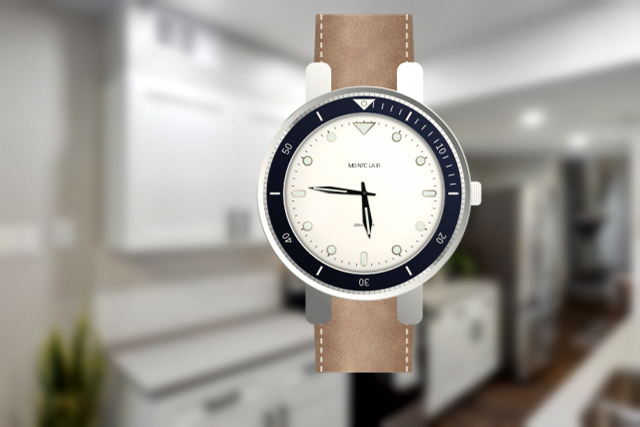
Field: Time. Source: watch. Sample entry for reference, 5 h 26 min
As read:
5 h 46 min
